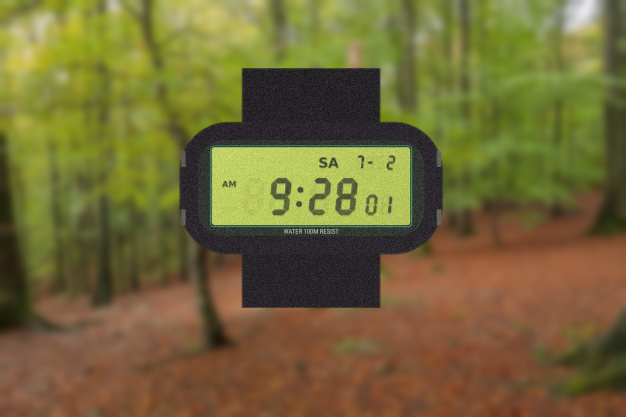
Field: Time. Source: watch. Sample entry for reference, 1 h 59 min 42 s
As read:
9 h 28 min 01 s
